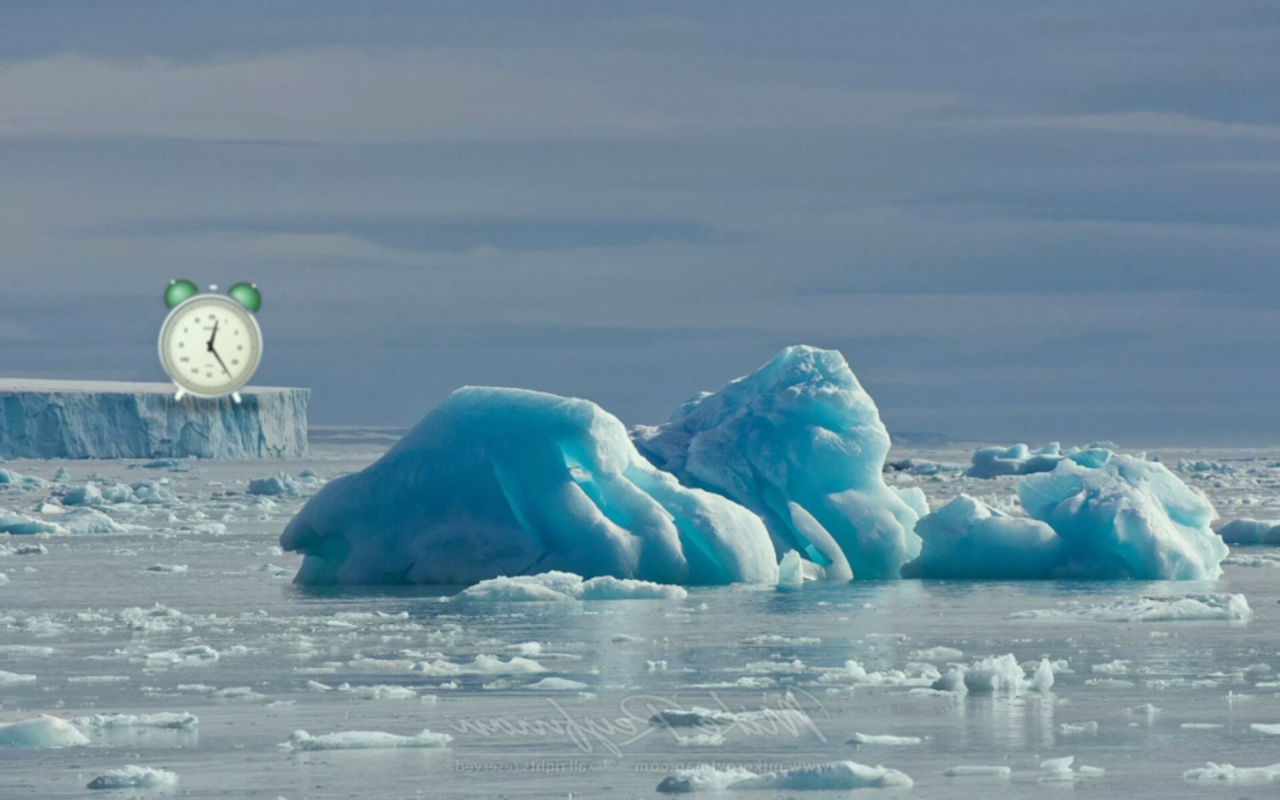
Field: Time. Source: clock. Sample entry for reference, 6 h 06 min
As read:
12 h 24 min
